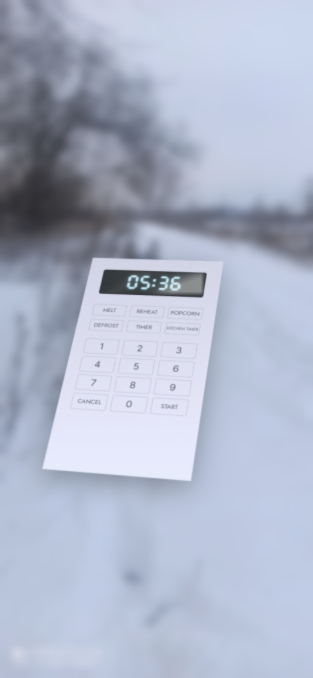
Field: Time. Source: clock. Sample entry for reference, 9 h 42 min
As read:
5 h 36 min
